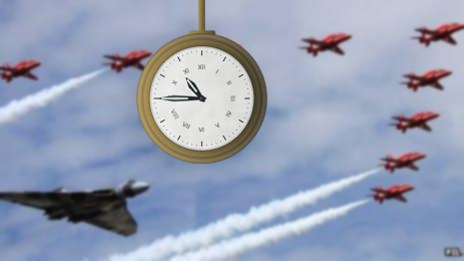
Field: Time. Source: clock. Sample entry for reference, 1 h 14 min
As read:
10 h 45 min
